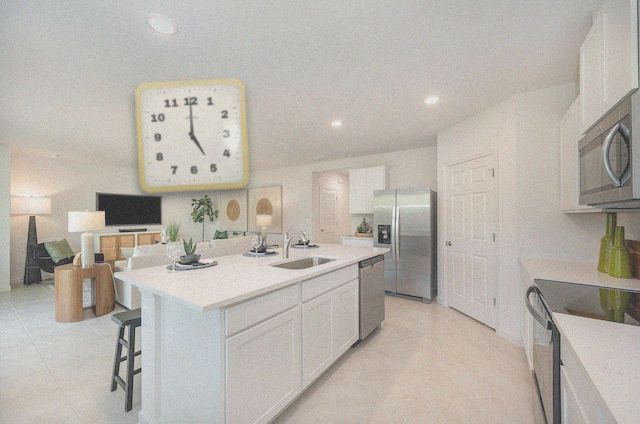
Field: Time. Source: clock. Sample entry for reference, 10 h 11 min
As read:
5 h 00 min
